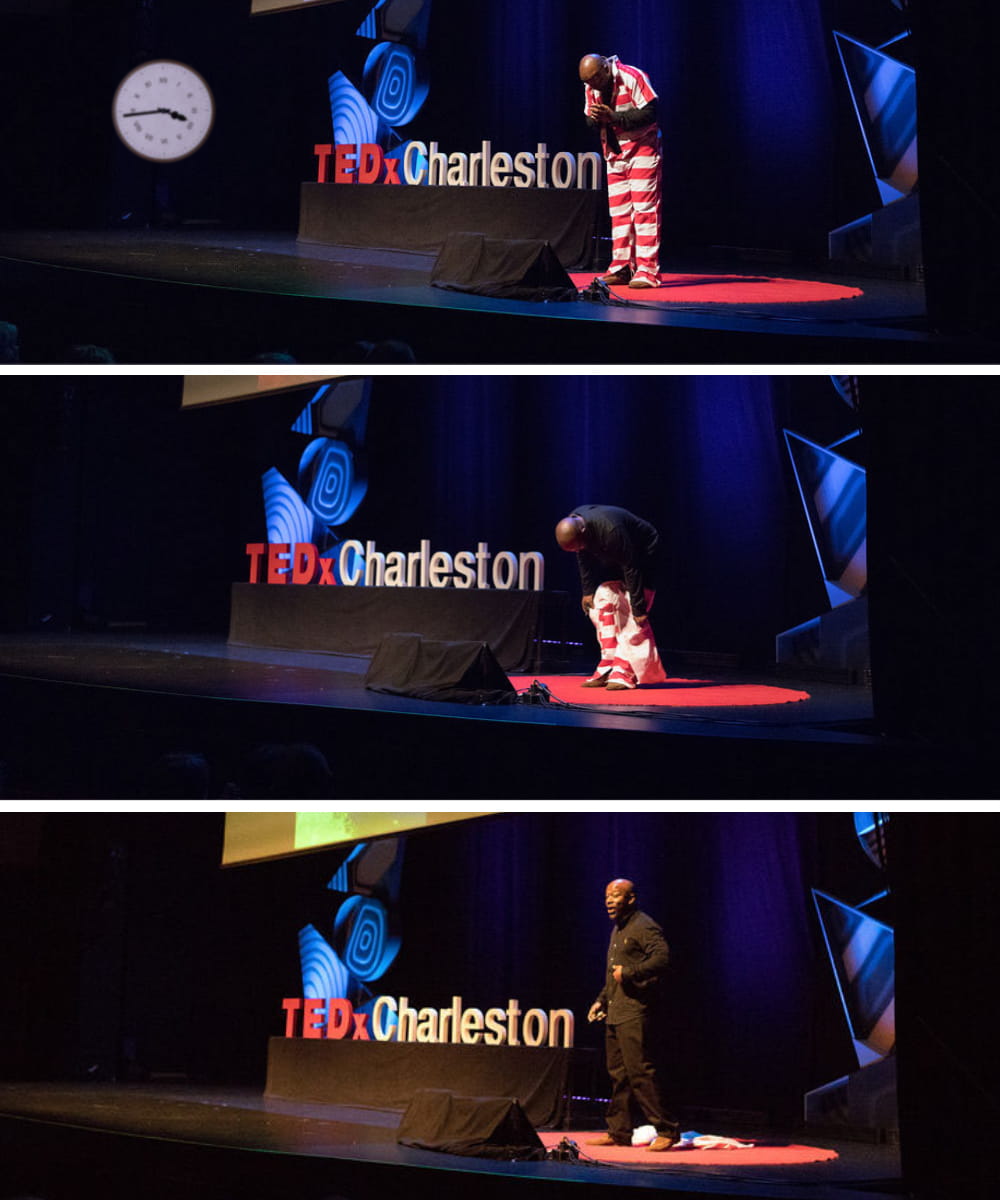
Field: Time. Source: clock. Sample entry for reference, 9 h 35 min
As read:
3 h 44 min
